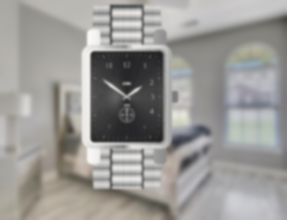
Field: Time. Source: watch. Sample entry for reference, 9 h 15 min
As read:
1 h 51 min
